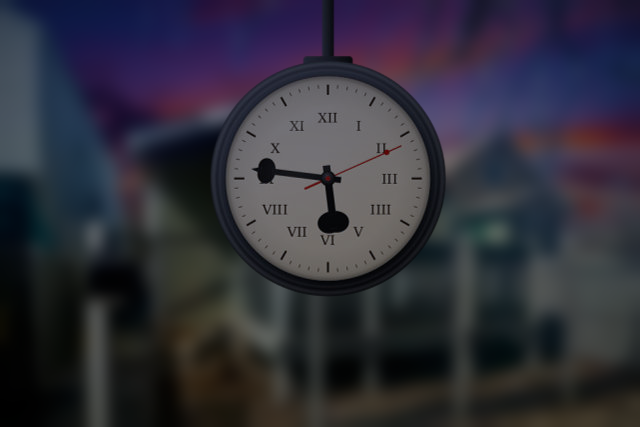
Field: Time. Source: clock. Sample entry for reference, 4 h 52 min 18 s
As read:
5 h 46 min 11 s
